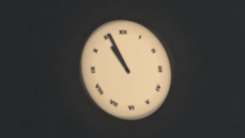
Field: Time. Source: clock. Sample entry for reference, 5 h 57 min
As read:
10 h 56 min
